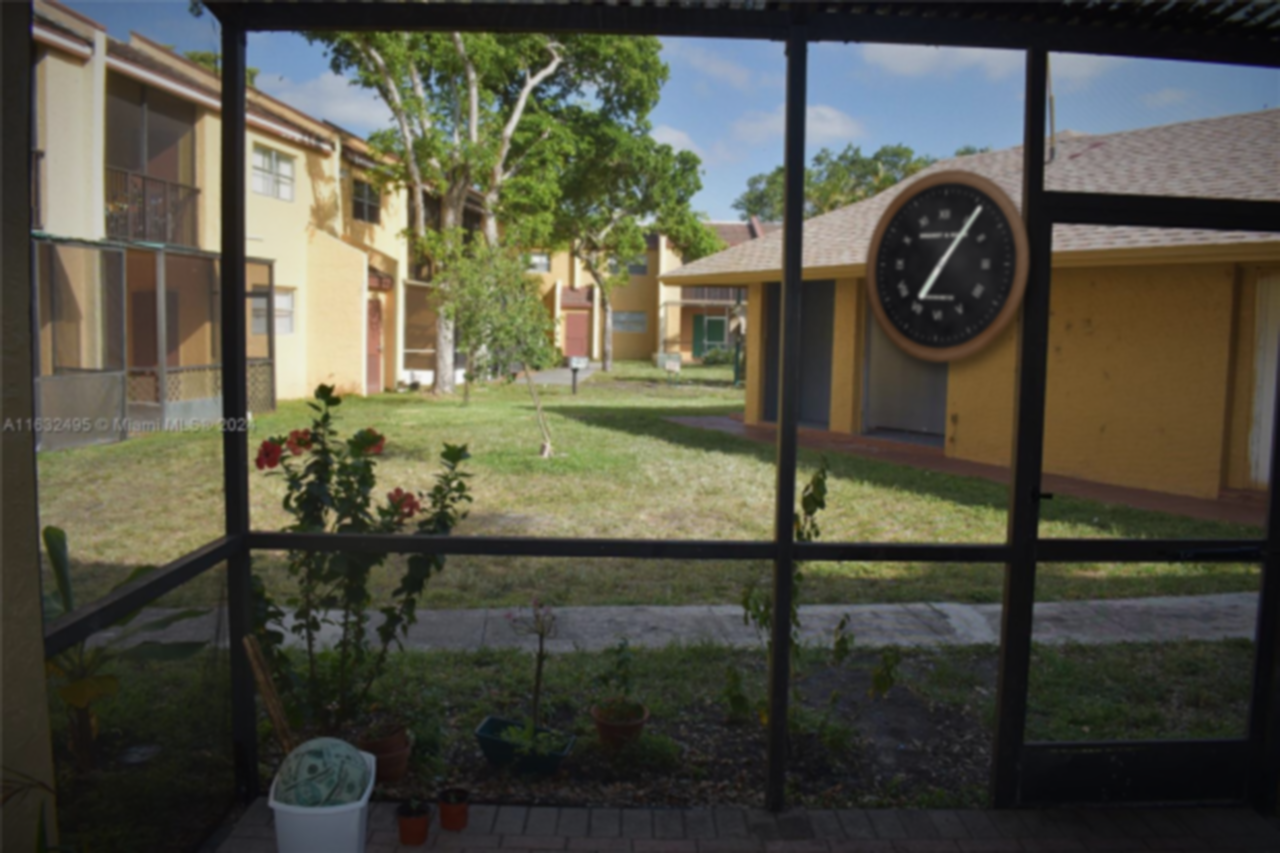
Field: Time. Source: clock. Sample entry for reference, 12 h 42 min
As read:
7 h 06 min
